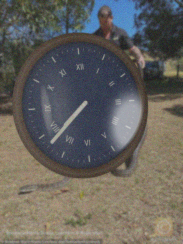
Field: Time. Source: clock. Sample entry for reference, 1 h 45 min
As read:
7 h 38 min
